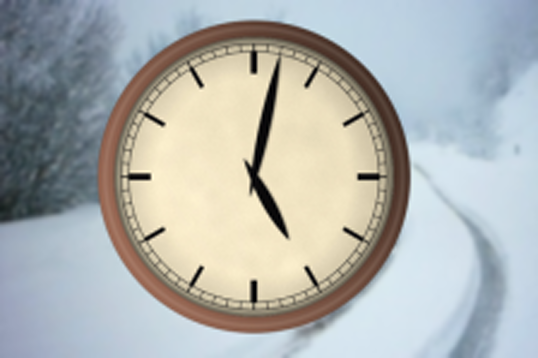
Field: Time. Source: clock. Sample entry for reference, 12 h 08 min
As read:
5 h 02 min
